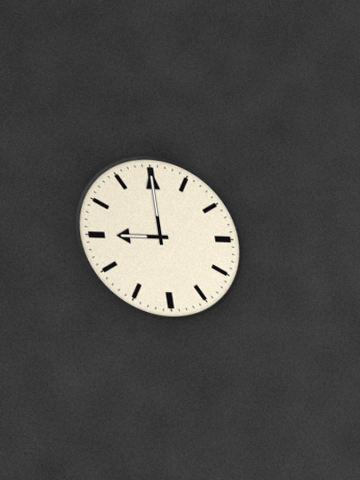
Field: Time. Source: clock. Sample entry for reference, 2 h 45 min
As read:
9 h 00 min
